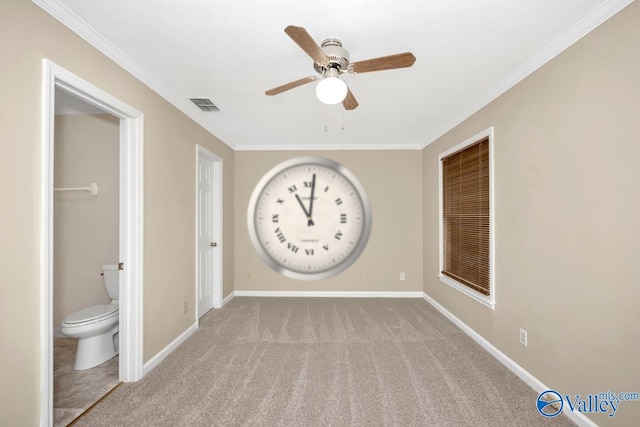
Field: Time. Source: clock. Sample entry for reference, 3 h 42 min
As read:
11 h 01 min
